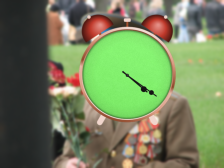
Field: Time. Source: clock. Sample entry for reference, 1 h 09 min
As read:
4 h 21 min
